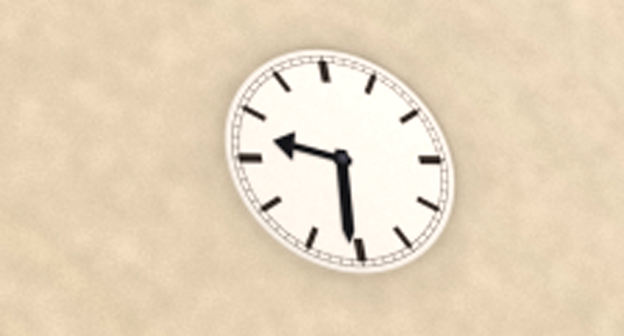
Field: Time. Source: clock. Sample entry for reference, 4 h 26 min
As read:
9 h 31 min
